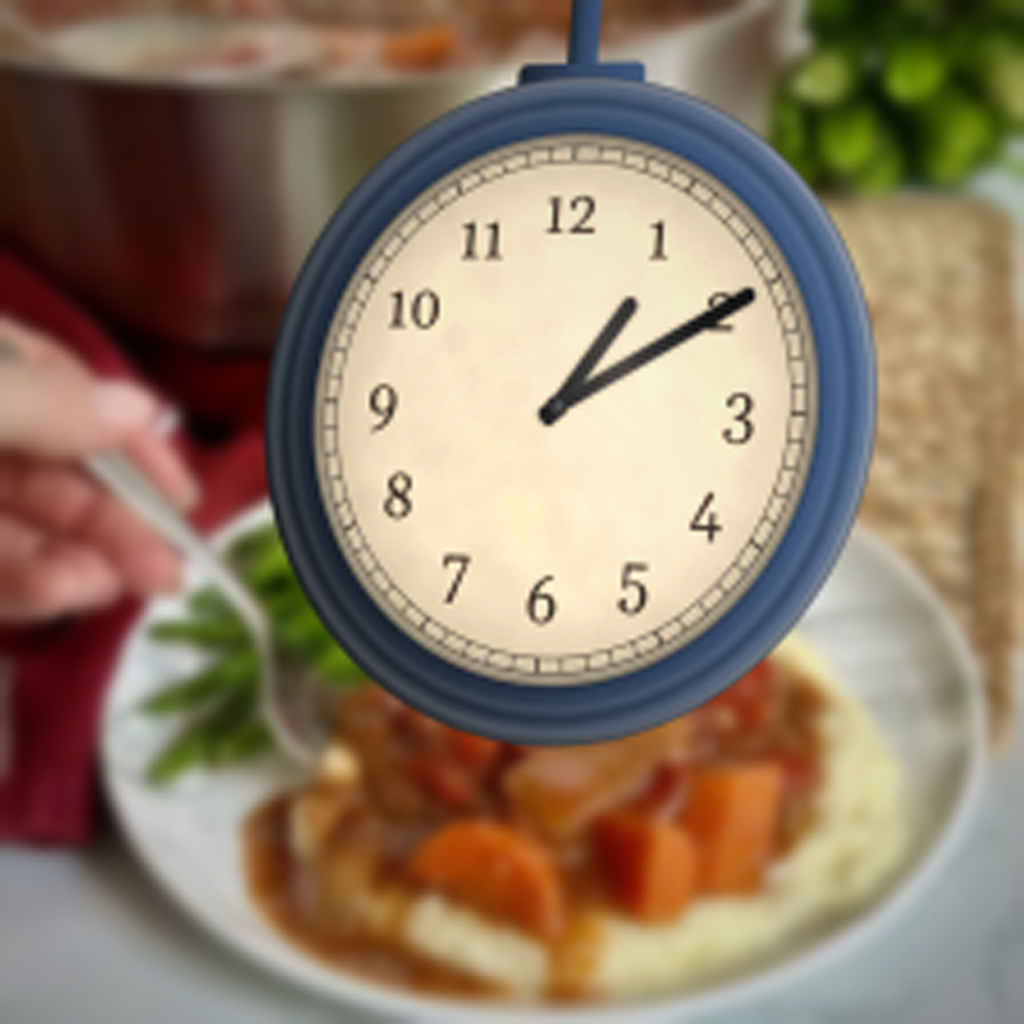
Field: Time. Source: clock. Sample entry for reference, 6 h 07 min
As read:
1 h 10 min
